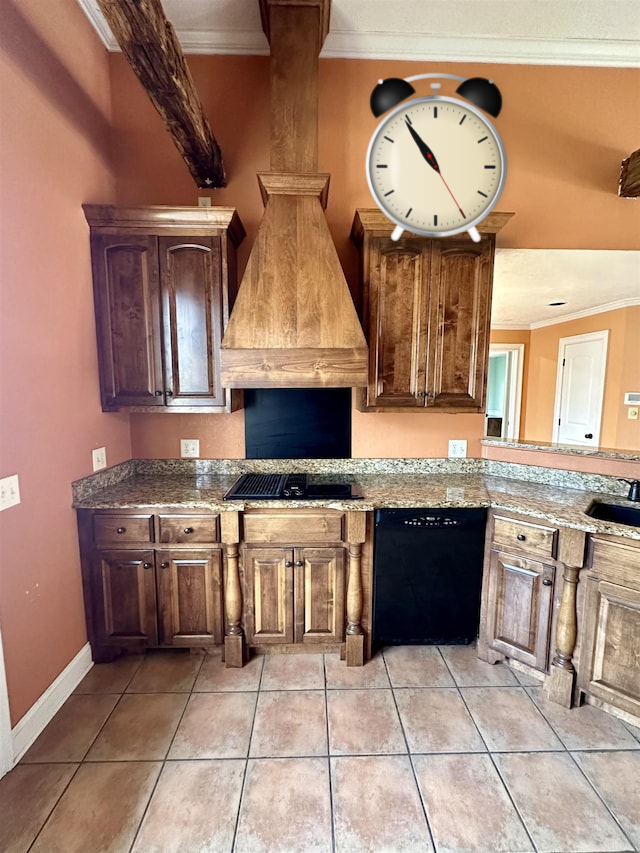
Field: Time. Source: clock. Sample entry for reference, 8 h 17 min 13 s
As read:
10 h 54 min 25 s
